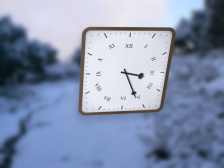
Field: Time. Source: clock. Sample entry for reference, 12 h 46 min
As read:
3 h 26 min
